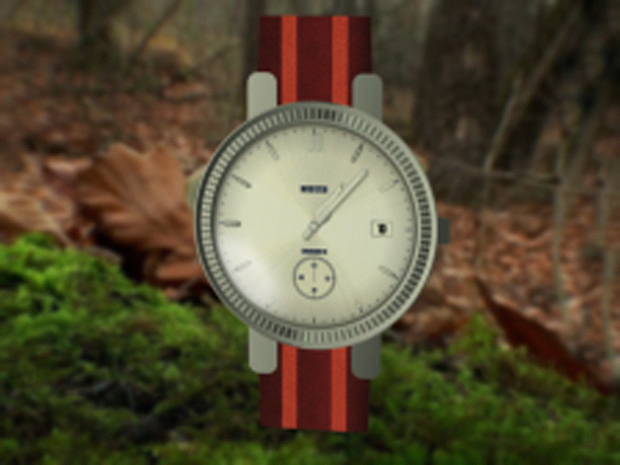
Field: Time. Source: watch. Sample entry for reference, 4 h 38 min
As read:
1 h 07 min
